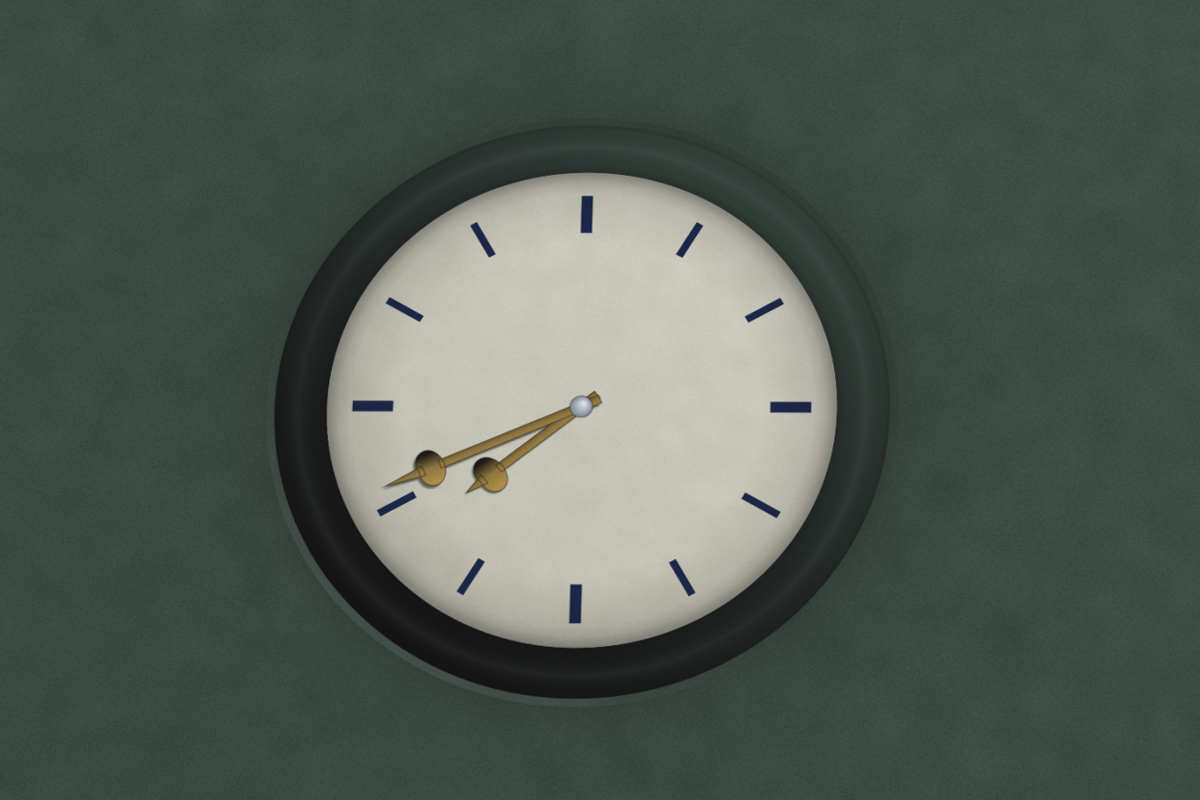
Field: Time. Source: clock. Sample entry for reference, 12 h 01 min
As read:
7 h 41 min
